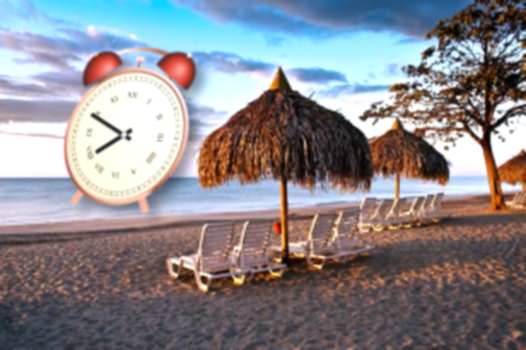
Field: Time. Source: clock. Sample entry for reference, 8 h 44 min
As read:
7 h 49 min
